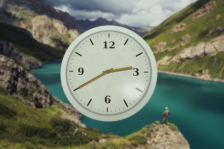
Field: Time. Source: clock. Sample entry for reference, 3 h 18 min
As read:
2 h 40 min
